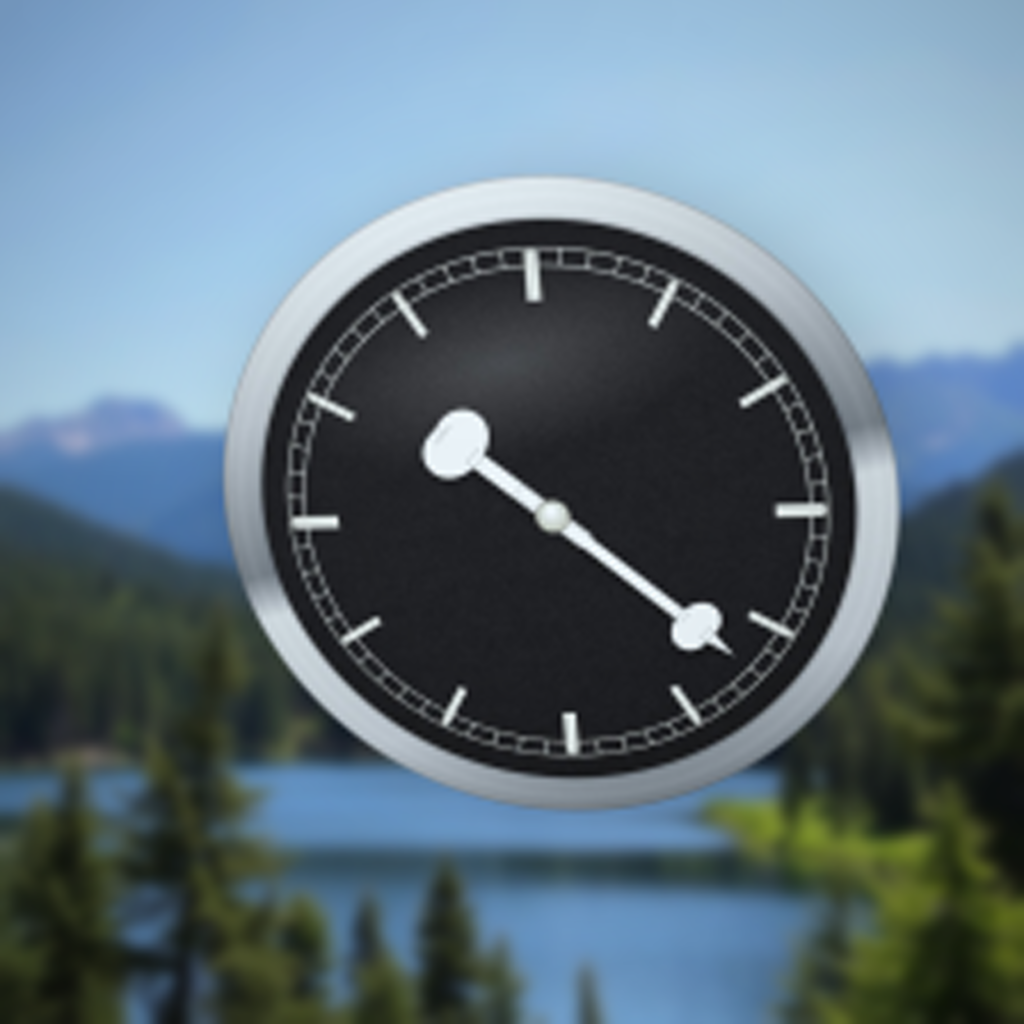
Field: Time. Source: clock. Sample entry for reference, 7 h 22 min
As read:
10 h 22 min
